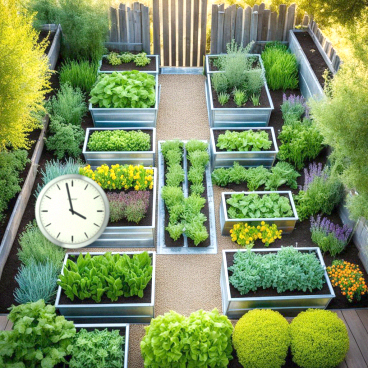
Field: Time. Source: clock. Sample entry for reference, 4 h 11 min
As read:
3 h 58 min
